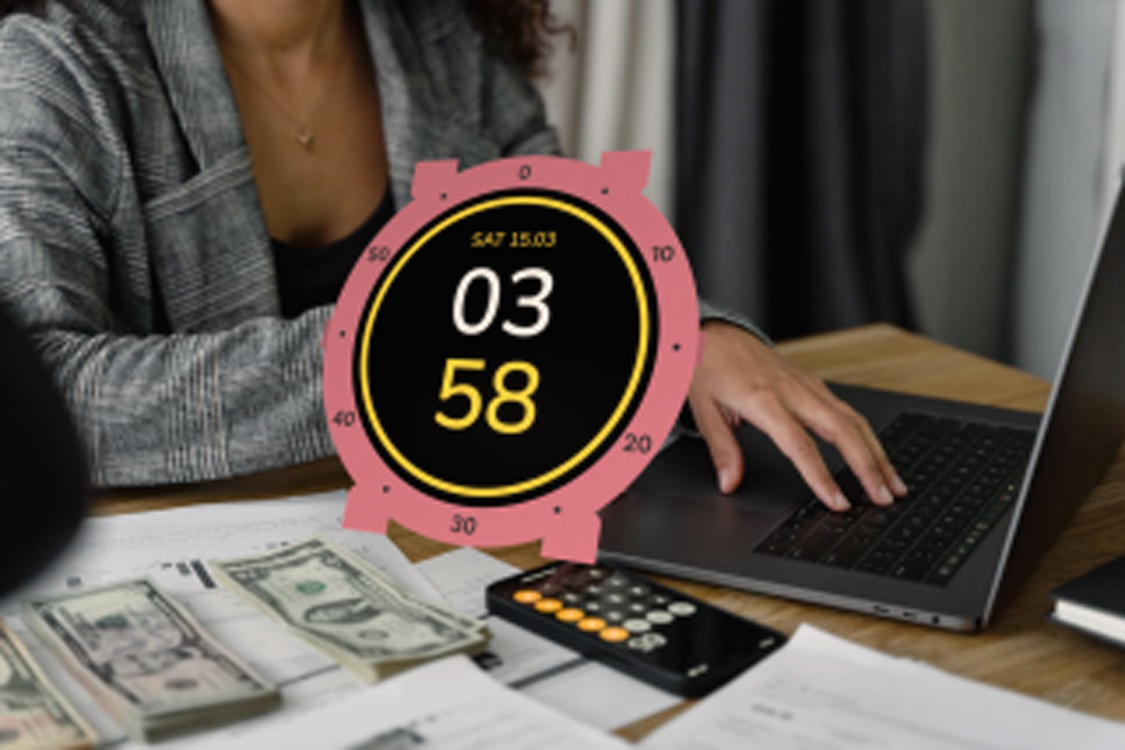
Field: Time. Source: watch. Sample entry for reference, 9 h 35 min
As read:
3 h 58 min
